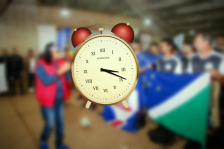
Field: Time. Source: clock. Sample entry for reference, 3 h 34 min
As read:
3 h 19 min
